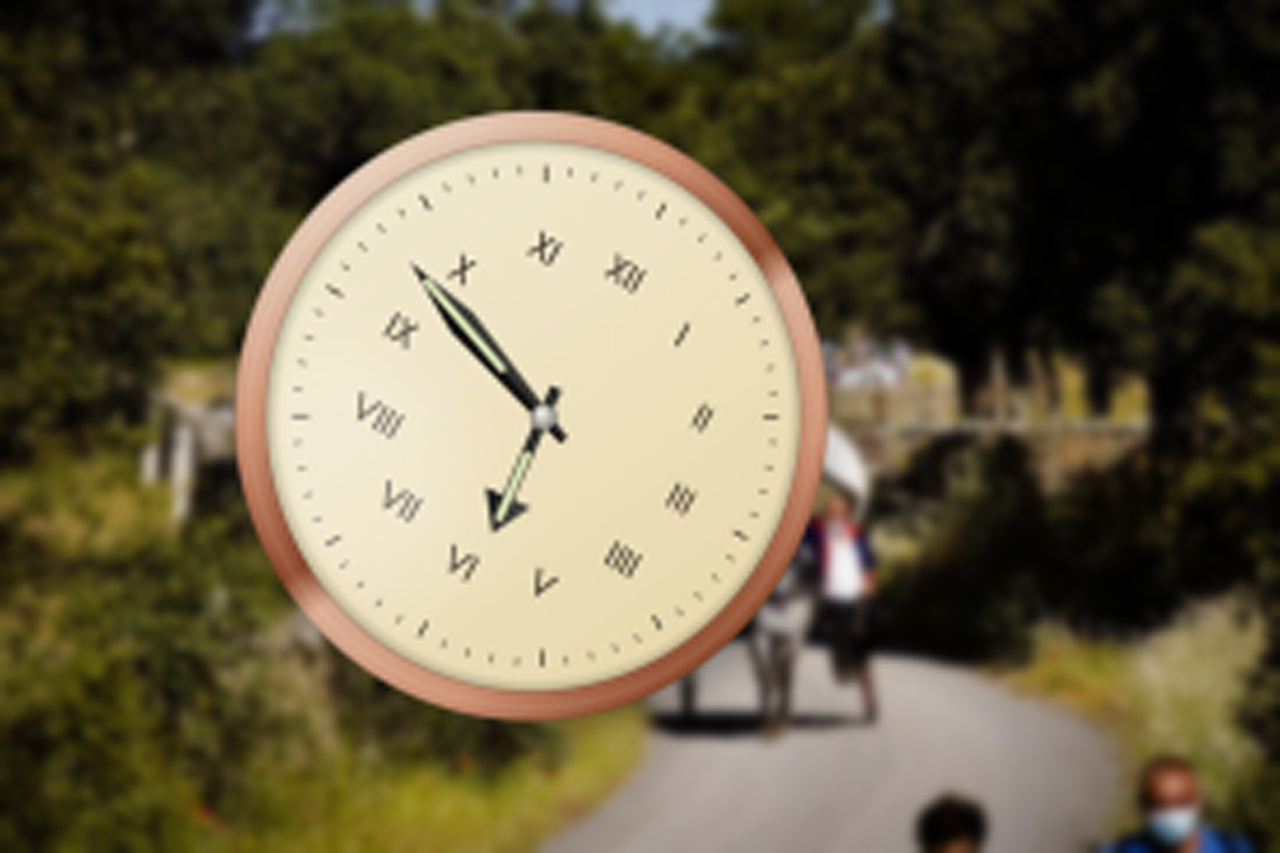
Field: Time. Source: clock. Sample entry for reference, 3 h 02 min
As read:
5 h 48 min
